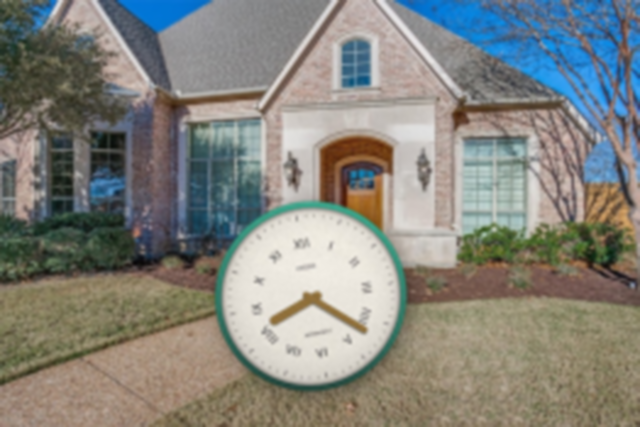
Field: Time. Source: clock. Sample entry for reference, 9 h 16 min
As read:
8 h 22 min
